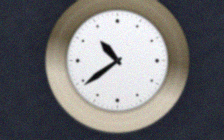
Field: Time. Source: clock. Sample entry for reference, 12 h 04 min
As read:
10 h 39 min
